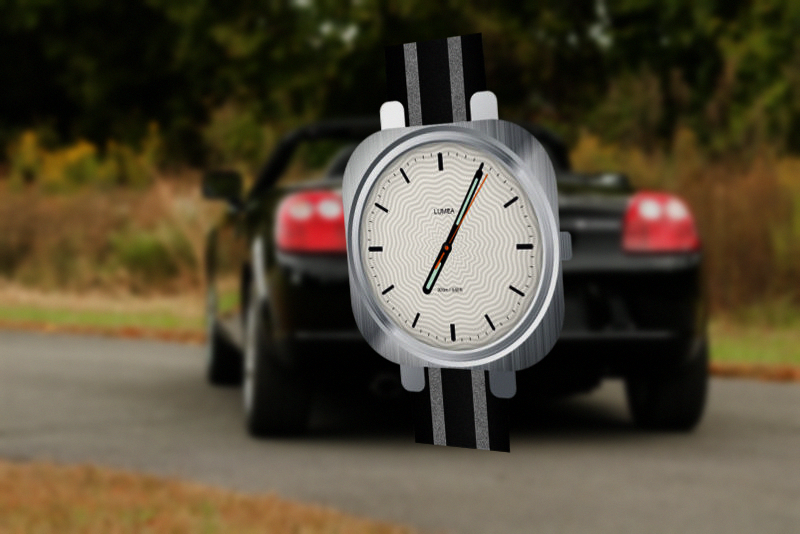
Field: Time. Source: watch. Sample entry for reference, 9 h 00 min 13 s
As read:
7 h 05 min 06 s
